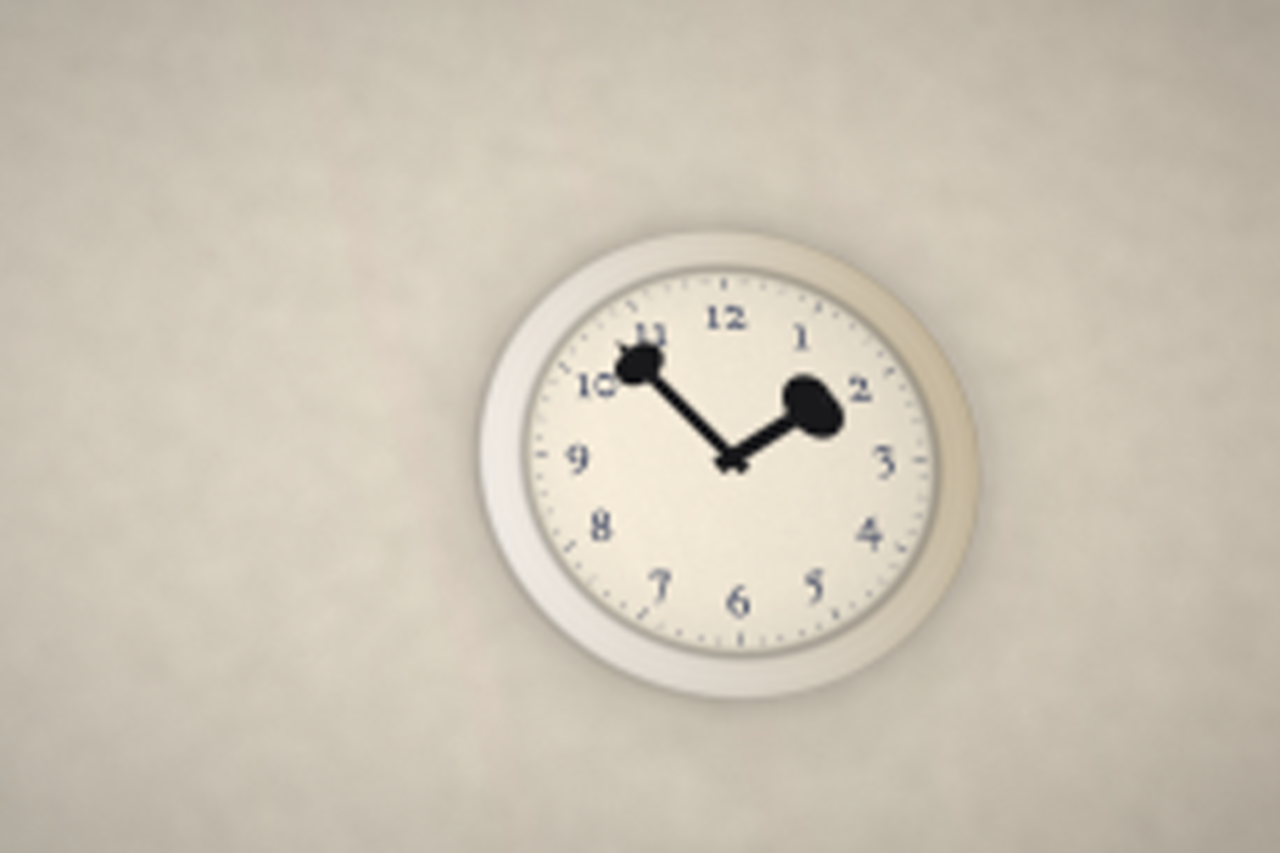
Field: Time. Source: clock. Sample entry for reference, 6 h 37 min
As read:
1 h 53 min
